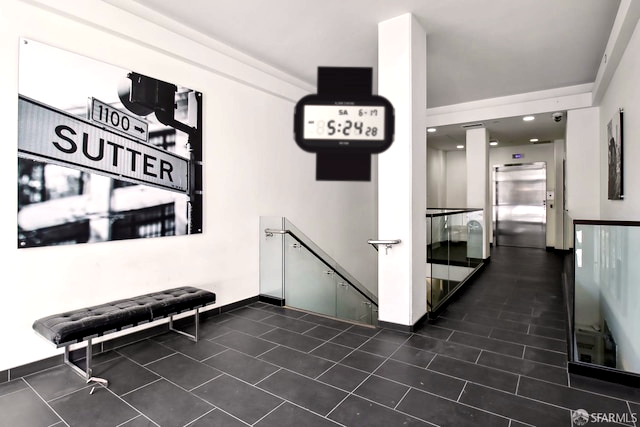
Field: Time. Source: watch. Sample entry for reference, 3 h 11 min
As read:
5 h 24 min
